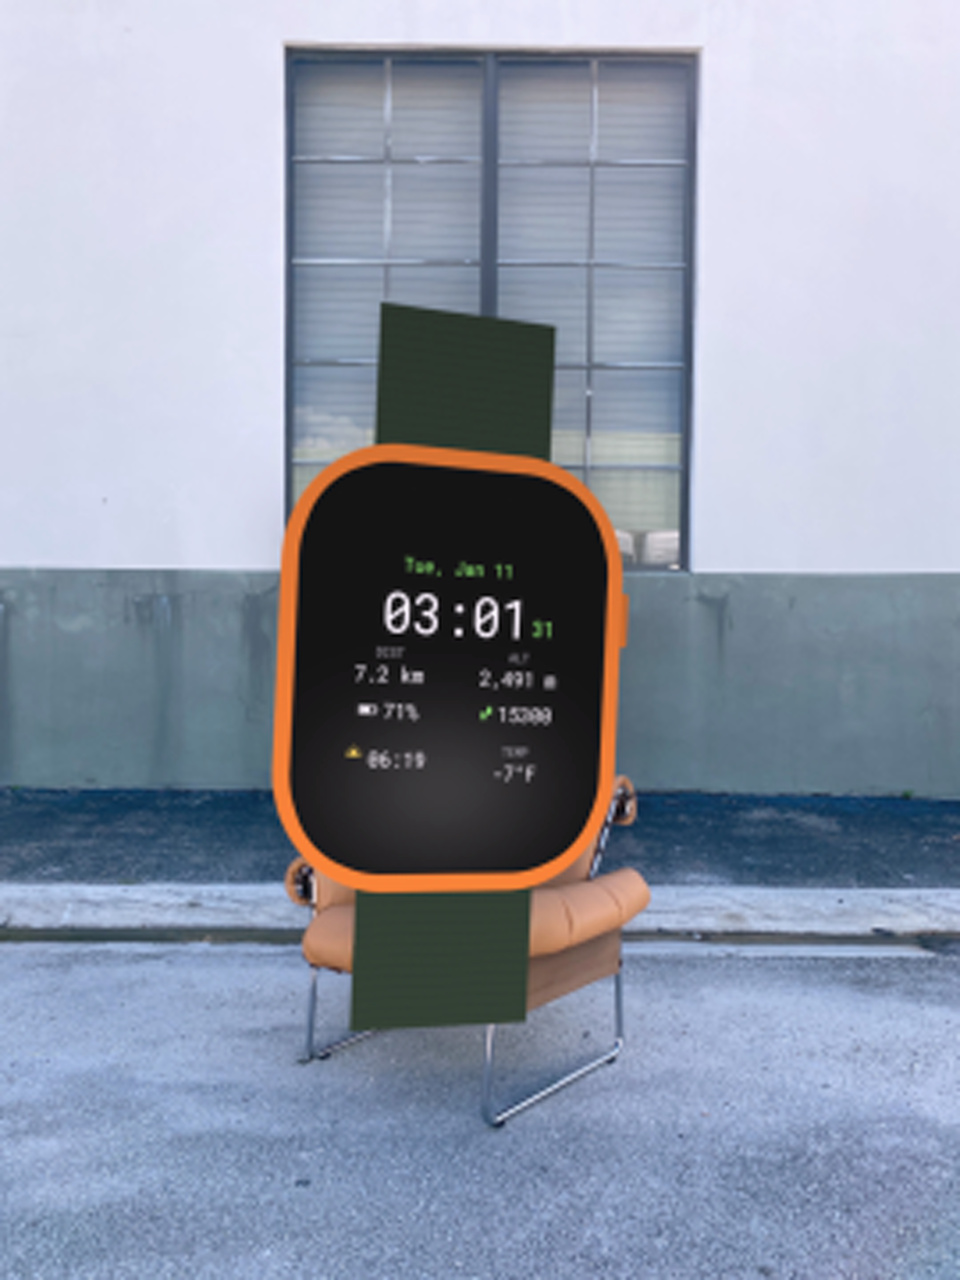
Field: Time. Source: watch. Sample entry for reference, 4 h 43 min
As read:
3 h 01 min
